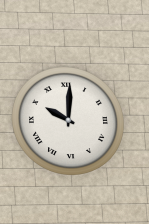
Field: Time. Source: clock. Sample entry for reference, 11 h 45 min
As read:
10 h 01 min
